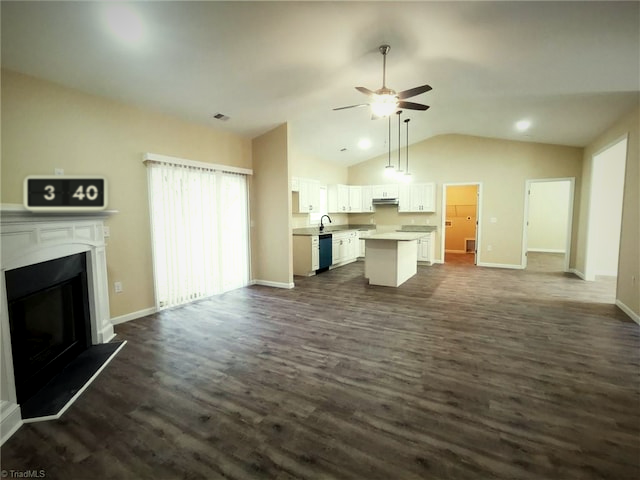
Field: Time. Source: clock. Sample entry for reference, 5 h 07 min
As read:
3 h 40 min
